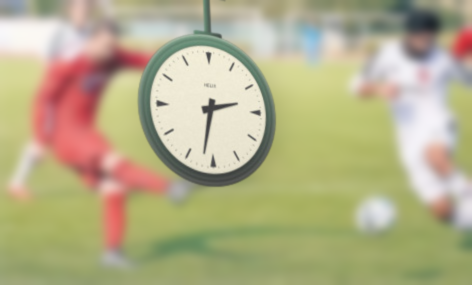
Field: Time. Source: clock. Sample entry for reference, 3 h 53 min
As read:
2 h 32 min
